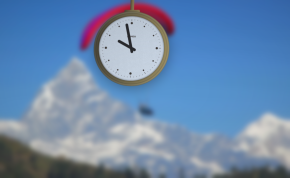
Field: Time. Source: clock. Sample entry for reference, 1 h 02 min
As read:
9 h 58 min
